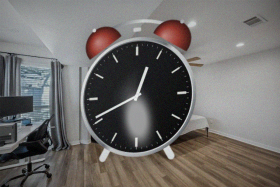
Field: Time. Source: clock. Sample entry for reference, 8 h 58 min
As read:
12 h 41 min
